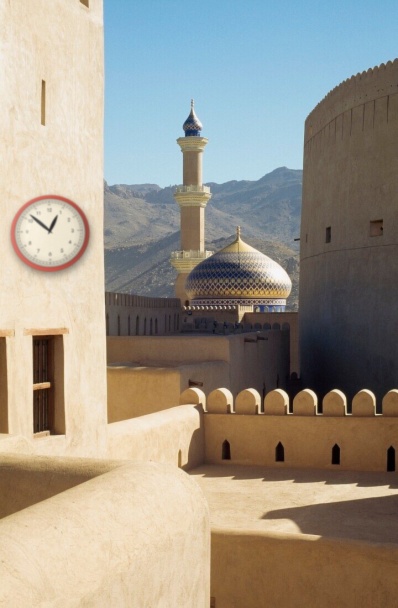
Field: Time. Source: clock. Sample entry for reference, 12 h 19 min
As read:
12 h 52 min
